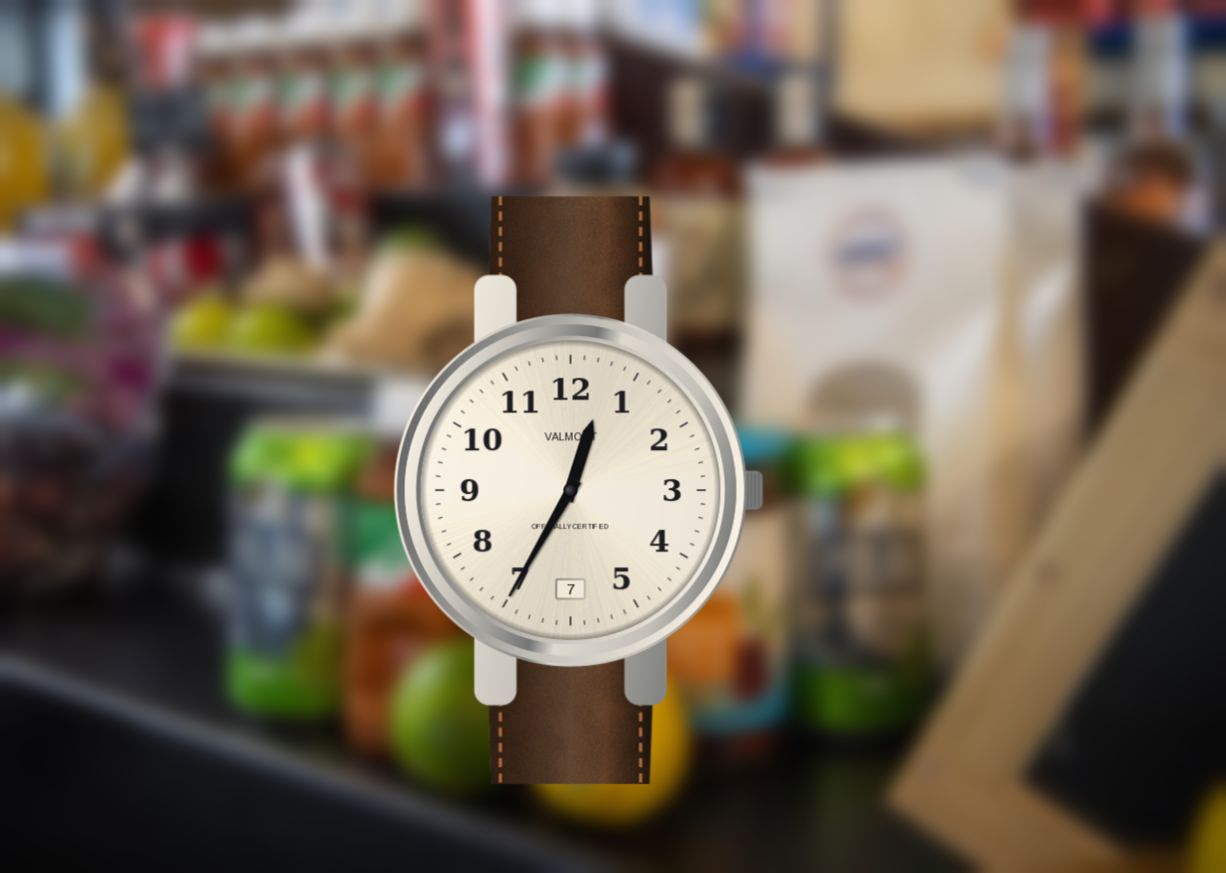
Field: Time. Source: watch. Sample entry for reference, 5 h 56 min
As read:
12 h 35 min
